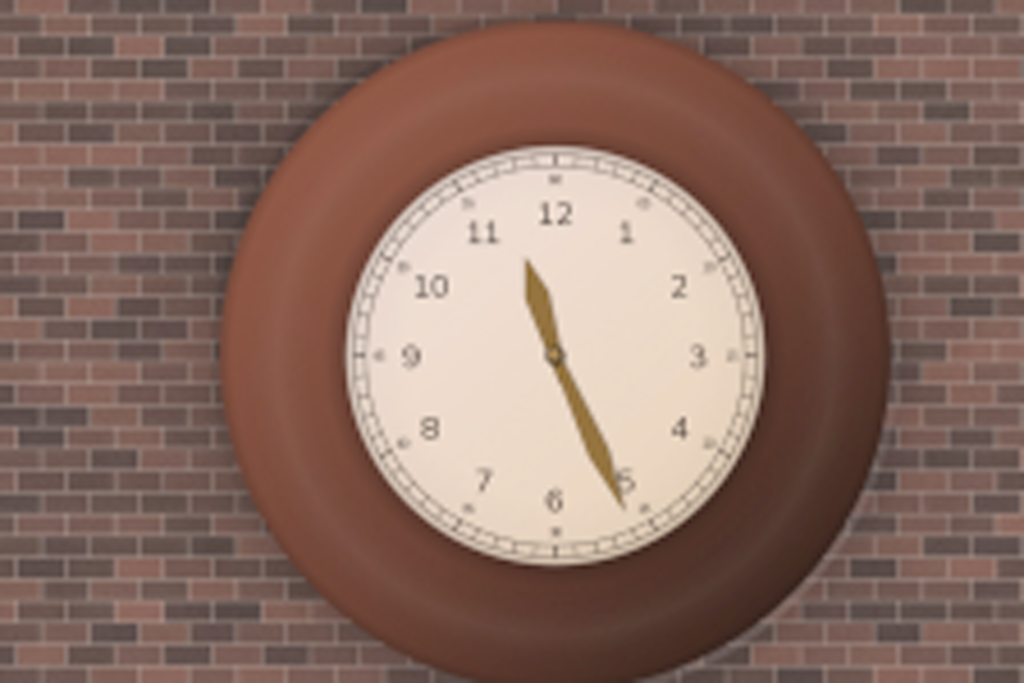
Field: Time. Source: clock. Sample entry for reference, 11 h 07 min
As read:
11 h 26 min
